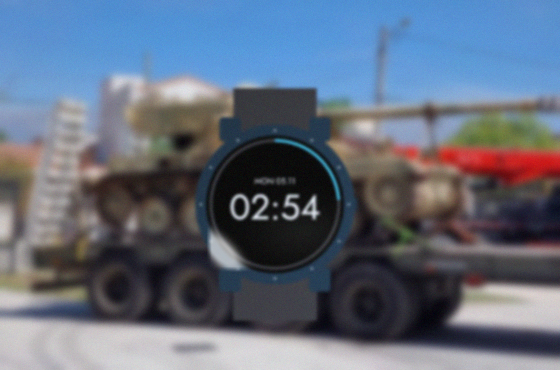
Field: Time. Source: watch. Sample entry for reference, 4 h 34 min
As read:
2 h 54 min
